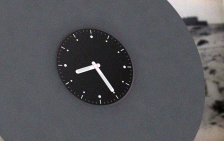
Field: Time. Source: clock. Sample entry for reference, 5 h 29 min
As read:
8 h 25 min
